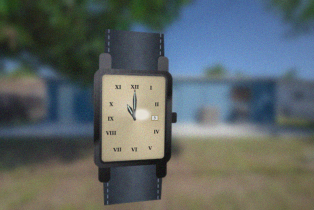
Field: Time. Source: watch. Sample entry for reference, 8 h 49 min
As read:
11 h 00 min
